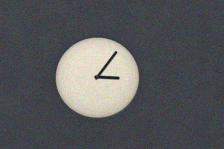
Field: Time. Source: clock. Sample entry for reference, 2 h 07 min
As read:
3 h 06 min
